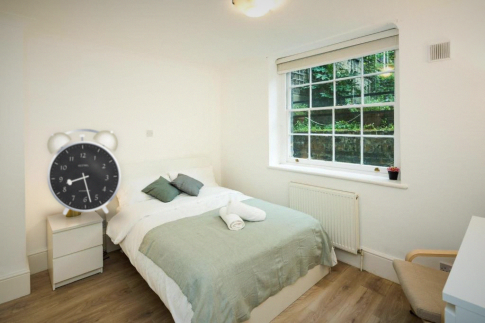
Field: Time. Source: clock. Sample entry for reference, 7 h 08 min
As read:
8 h 28 min
